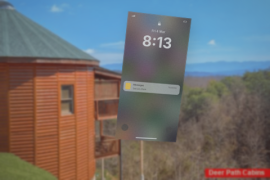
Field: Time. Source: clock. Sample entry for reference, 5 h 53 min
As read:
8 h 13 min
